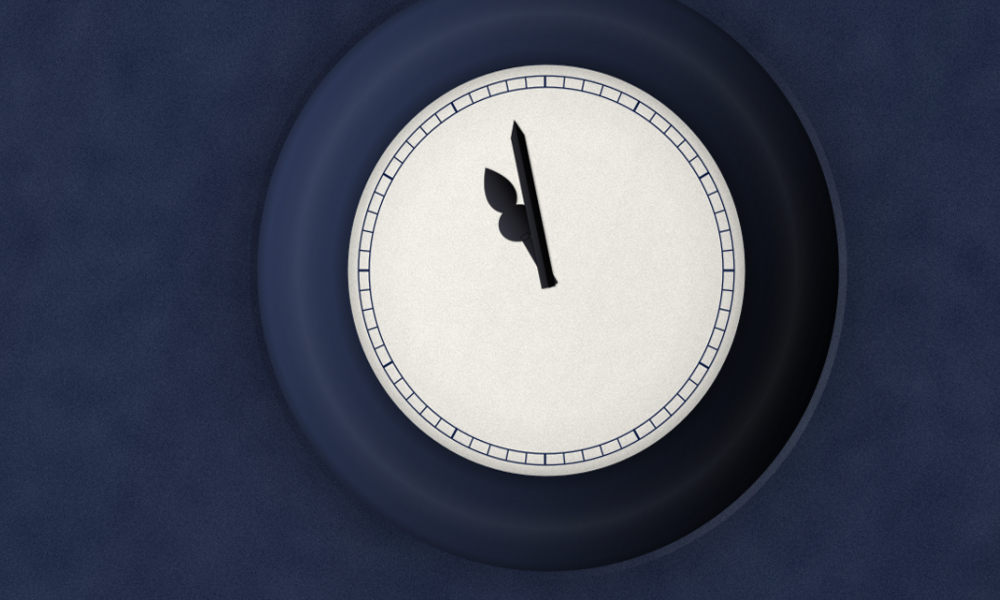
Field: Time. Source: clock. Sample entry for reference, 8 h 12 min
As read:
10 h 58 min
